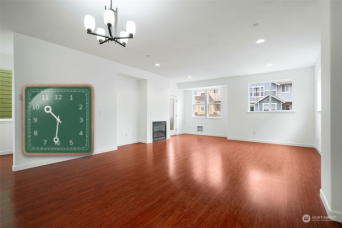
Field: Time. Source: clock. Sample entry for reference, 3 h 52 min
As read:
10 h 31 min
